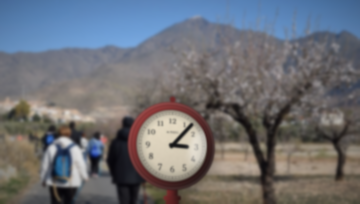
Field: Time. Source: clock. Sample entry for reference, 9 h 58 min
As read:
3 h 07 min
